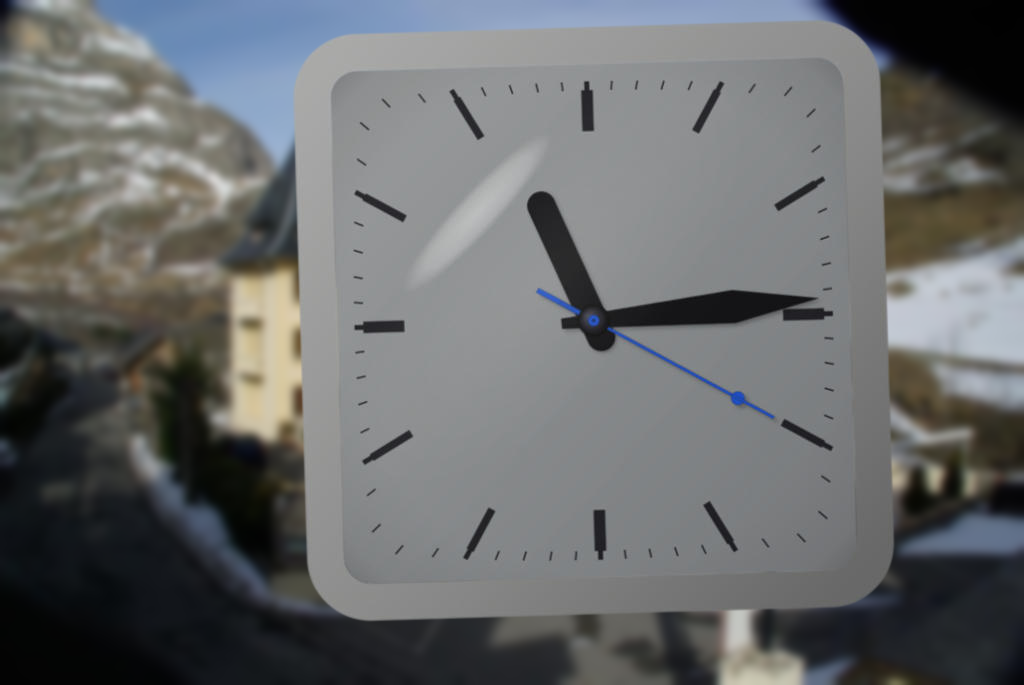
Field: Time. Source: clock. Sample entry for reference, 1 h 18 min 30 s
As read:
11 h 14 min 20 s
